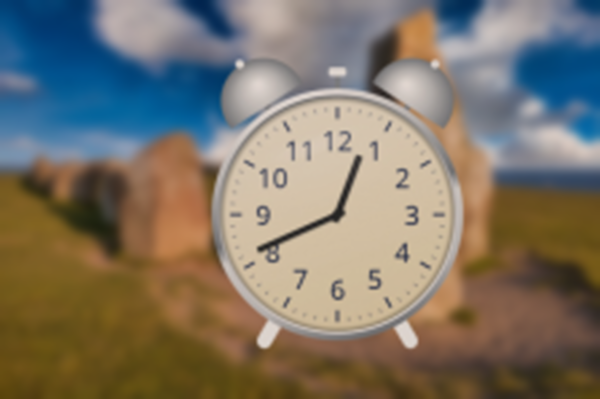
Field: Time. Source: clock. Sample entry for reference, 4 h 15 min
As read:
12 h 41 min
